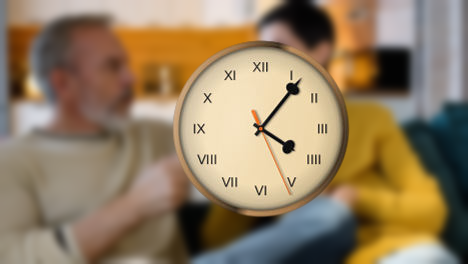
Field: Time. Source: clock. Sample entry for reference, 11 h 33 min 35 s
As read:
4 h 06 min 26 s
